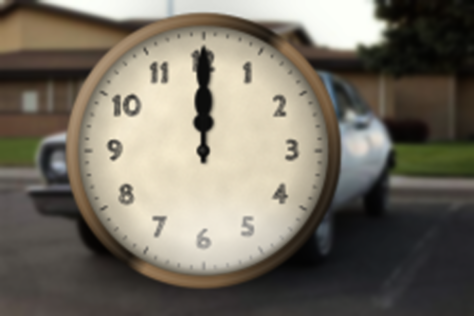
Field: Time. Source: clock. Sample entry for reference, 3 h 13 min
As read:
12 h 00 min
